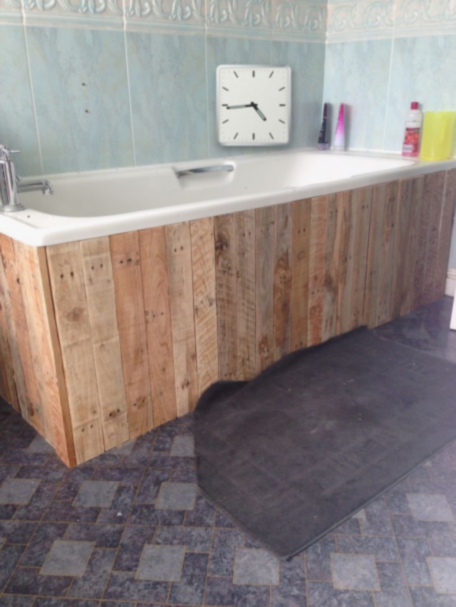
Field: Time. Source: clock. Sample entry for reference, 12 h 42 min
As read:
4 h 44 min
